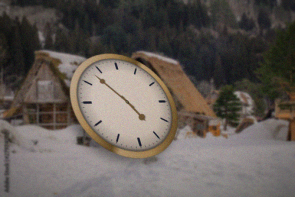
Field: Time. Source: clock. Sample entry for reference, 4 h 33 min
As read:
4 h 53 min
